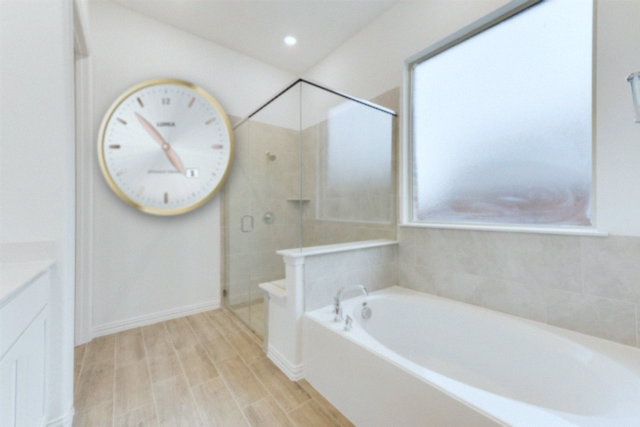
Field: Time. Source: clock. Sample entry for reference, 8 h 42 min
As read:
4 h 53 min
